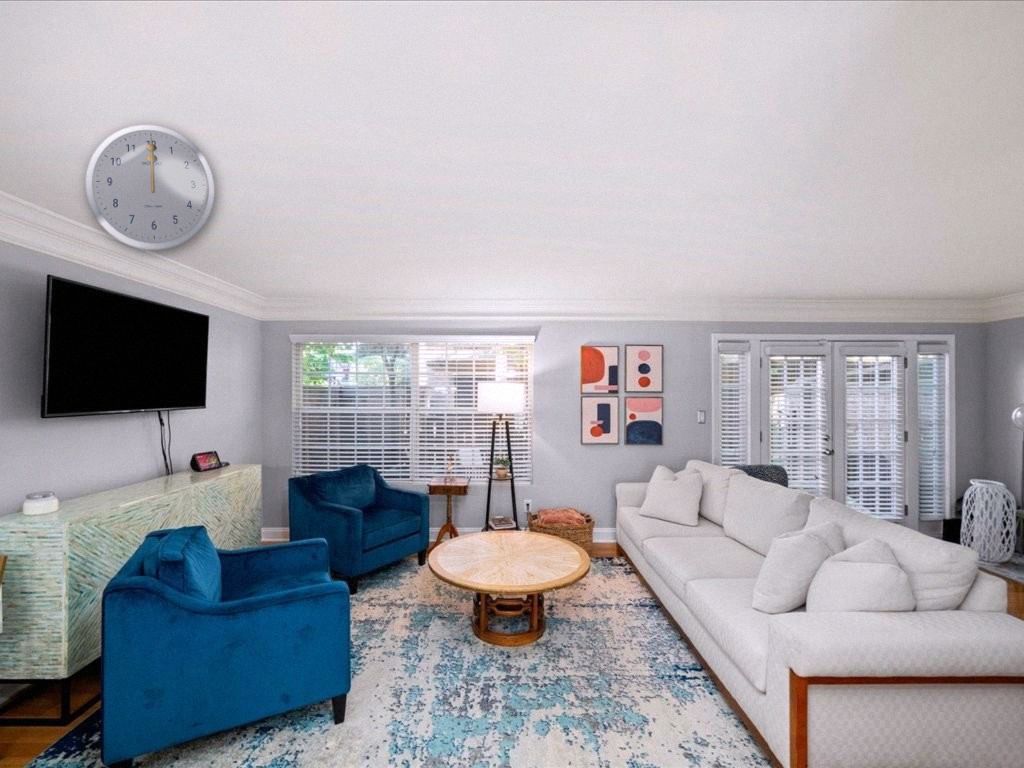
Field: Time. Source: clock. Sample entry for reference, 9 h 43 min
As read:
12 h 00 min
